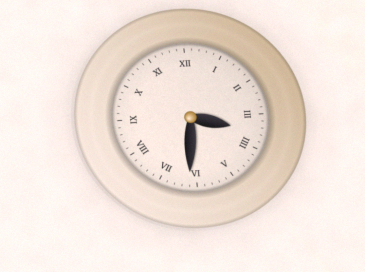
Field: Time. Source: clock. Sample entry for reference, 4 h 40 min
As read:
3 h 31 min
